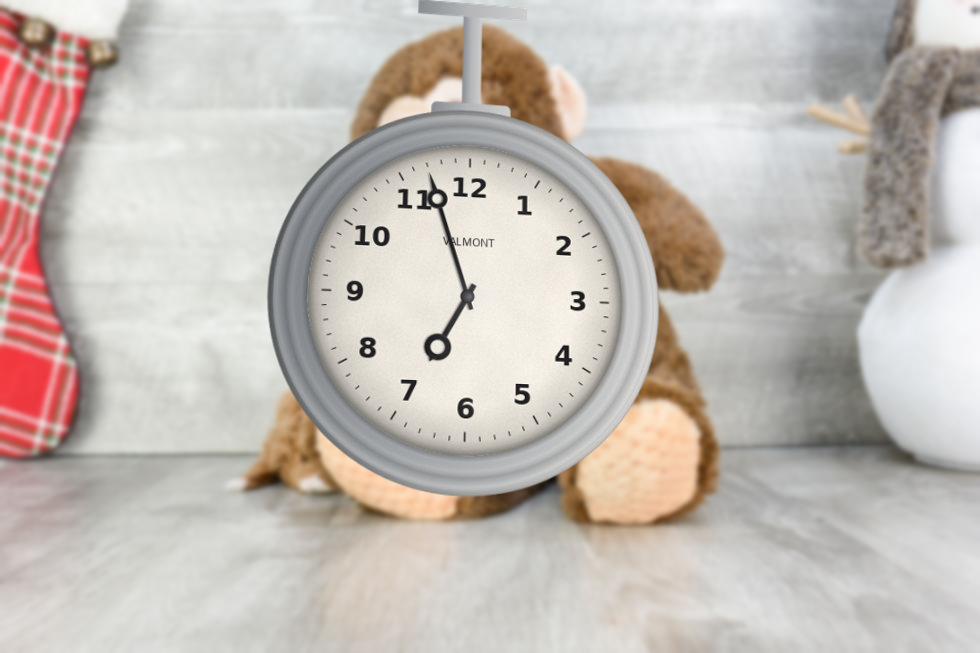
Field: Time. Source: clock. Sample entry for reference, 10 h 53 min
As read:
6 h 57 min
